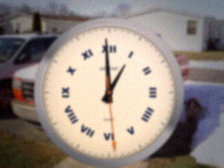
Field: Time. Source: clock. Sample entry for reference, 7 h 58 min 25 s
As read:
12 h 59 min 29 s
